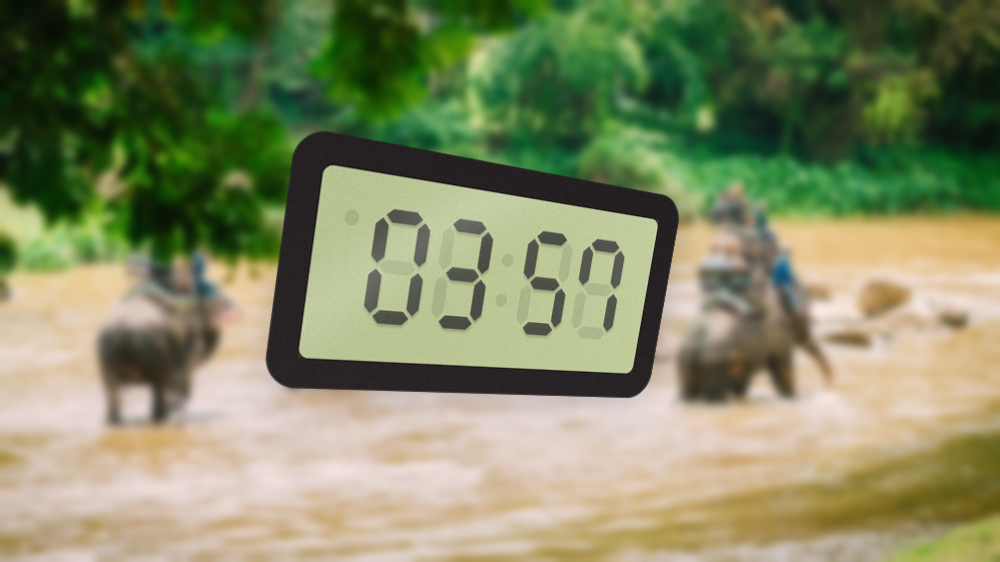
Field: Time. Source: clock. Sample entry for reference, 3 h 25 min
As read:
3 h 57 min
